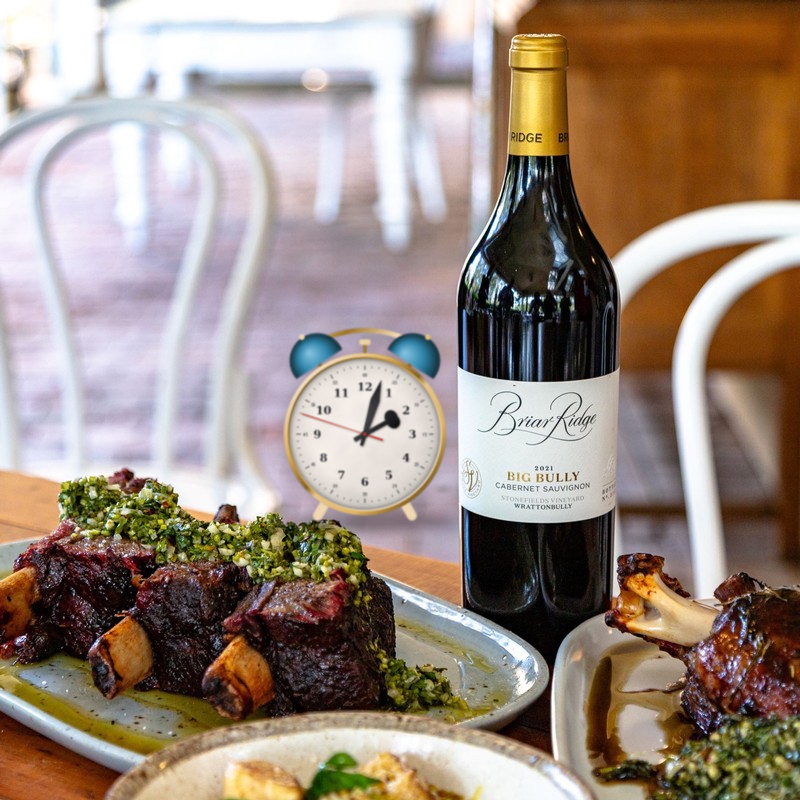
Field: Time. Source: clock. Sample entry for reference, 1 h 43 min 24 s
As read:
2 h 02 min 48 s
